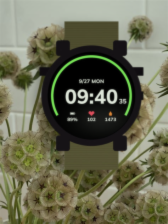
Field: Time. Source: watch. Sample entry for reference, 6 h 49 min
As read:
9 h 40 min
